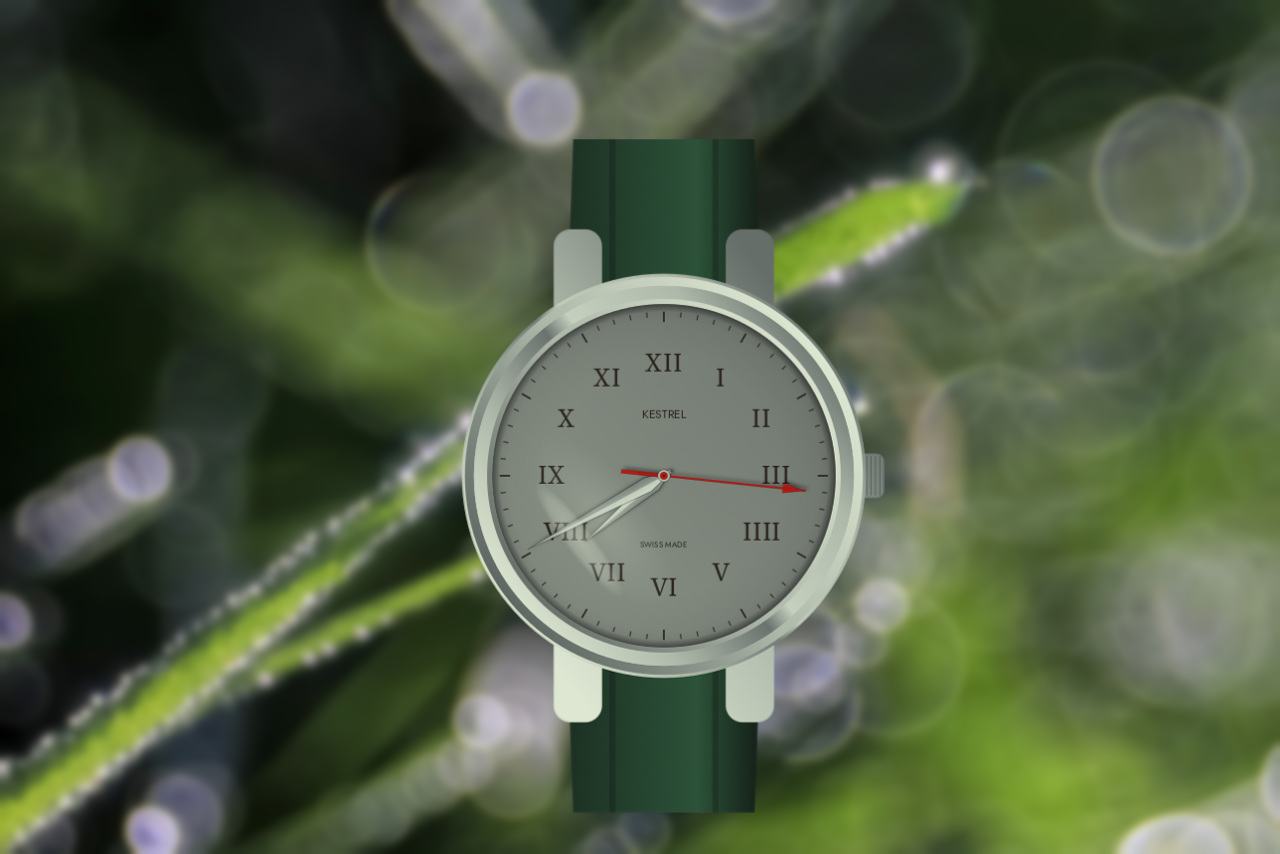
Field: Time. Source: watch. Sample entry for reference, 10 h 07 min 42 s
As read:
7 h 40 min 16 s
